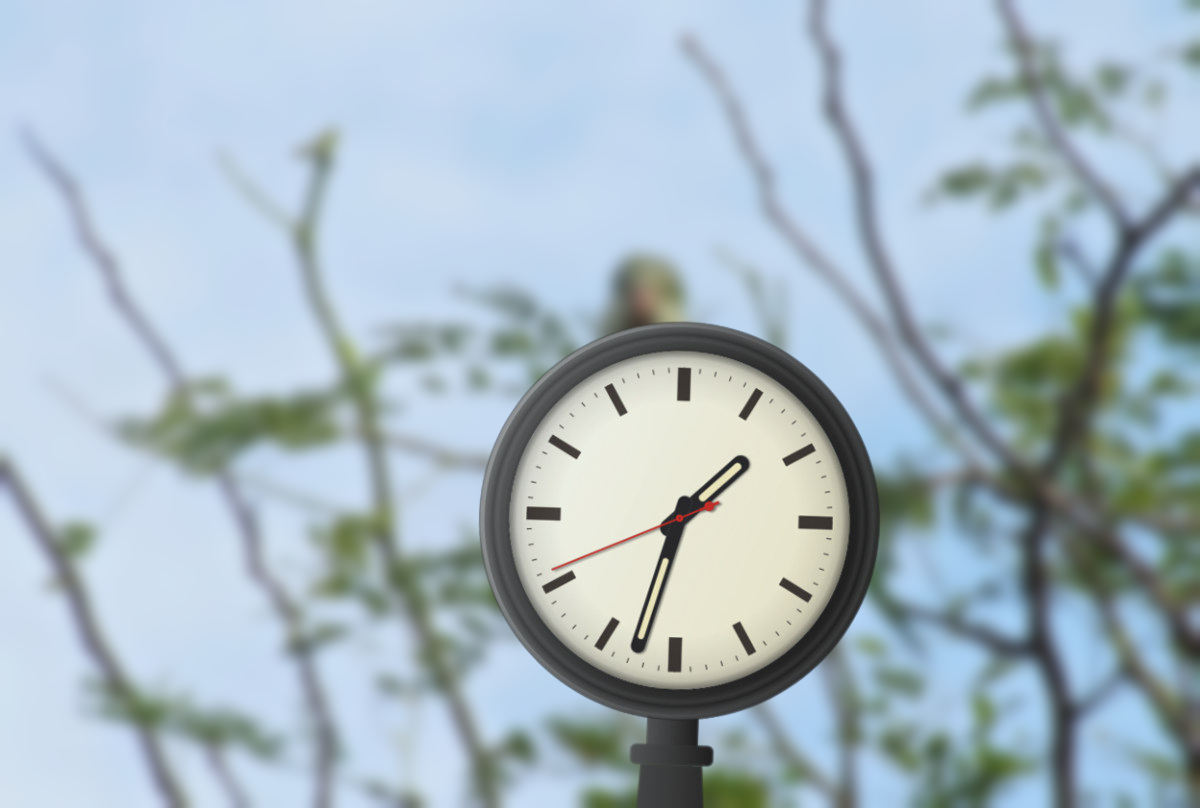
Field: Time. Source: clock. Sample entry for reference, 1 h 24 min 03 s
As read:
1 h 32 min 41 s
